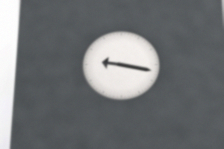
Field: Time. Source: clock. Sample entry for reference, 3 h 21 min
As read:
9 h 17 min
